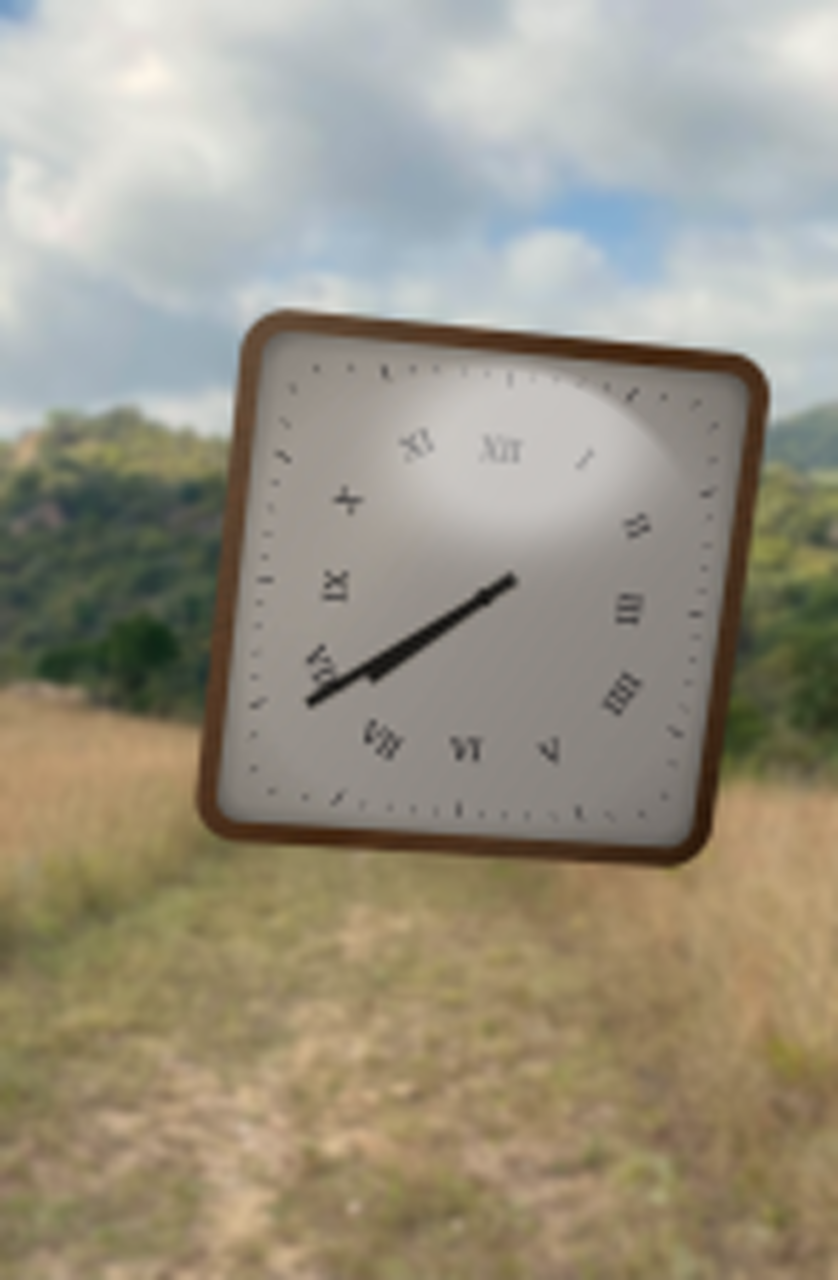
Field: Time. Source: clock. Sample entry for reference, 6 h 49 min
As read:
7 h 39 min
